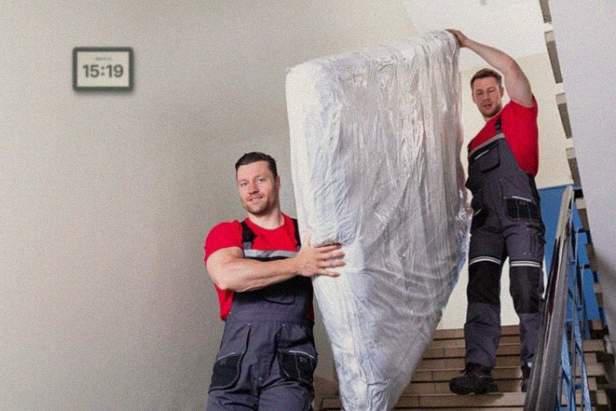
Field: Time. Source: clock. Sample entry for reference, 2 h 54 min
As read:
15 h 19 min
